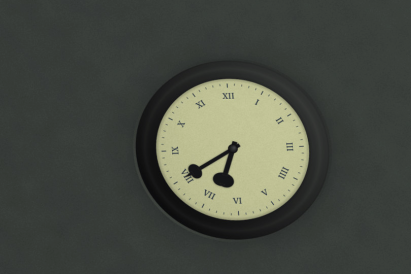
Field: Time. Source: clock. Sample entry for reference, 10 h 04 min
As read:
6 h 40 min
